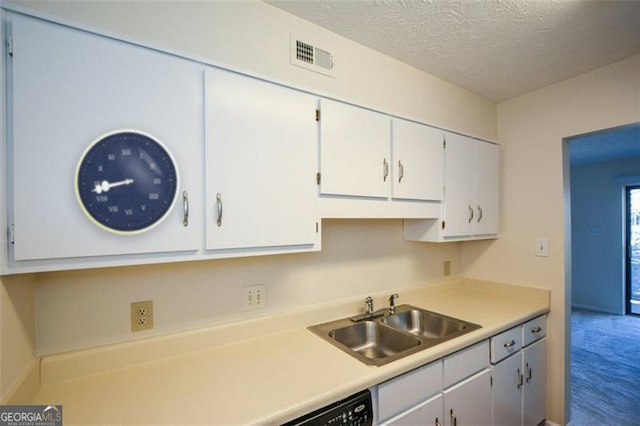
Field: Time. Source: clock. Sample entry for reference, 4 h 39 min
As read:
8 h 43 min
